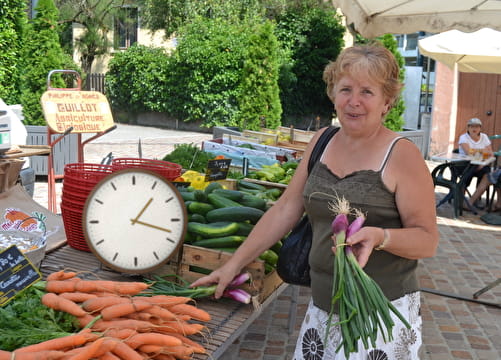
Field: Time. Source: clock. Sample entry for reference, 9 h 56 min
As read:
1 h 18 min
